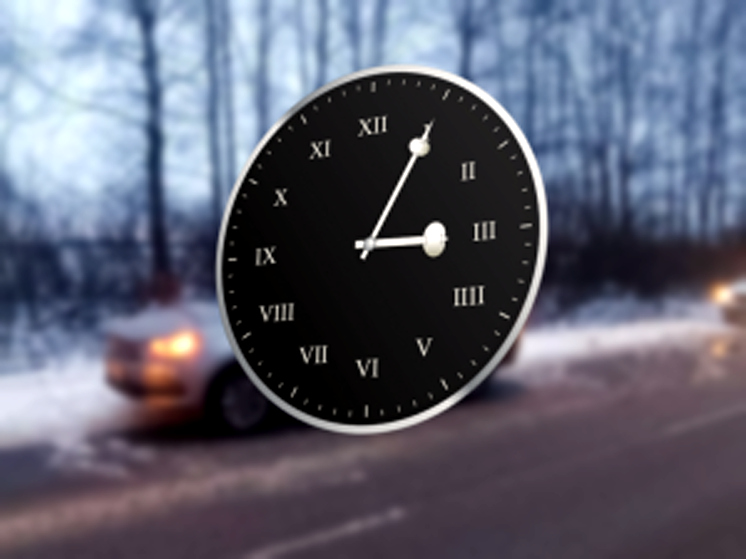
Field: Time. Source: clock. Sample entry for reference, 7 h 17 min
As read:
3 h 05 min
